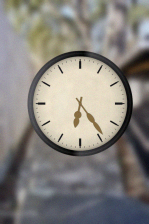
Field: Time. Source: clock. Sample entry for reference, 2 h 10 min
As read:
6 h 24 min
